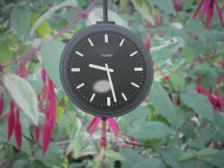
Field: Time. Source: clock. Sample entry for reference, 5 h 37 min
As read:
9 h 28 min
